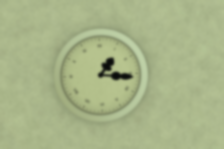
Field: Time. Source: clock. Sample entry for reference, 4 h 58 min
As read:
1 h 16 min
